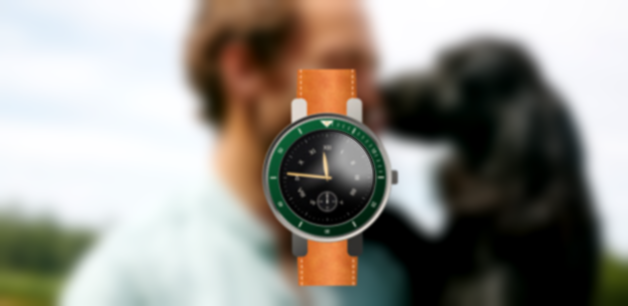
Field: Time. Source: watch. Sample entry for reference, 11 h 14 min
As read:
11 h 46 min
